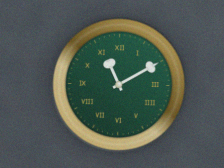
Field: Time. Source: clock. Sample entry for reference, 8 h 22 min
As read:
11 h 10 min
